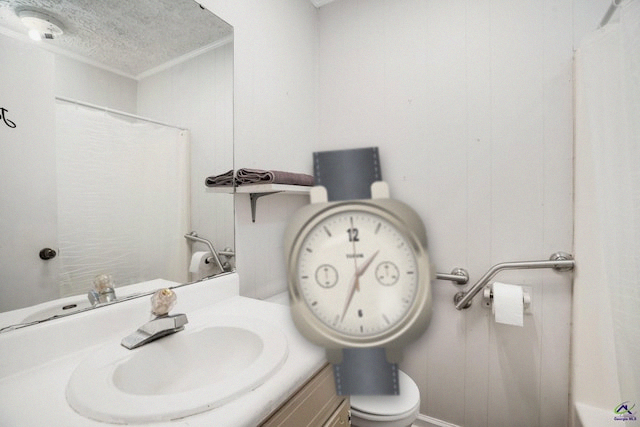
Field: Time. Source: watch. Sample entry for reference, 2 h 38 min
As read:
1 h 34 min
